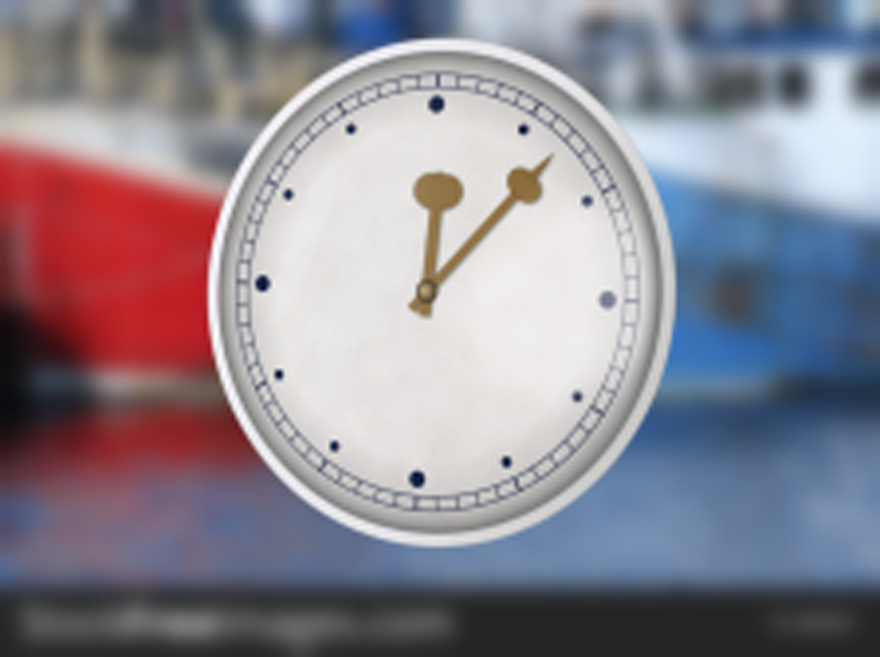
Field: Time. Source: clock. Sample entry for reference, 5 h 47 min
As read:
12 h 07 min
